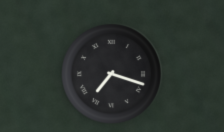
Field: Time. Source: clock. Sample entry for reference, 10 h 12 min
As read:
7 h 18 min
